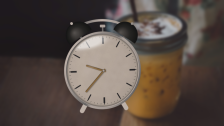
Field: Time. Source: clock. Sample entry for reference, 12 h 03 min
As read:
9 h 37 min
